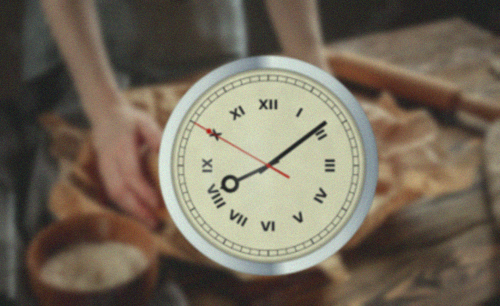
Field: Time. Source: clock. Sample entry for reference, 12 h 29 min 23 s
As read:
8 h 08 min 50 s
